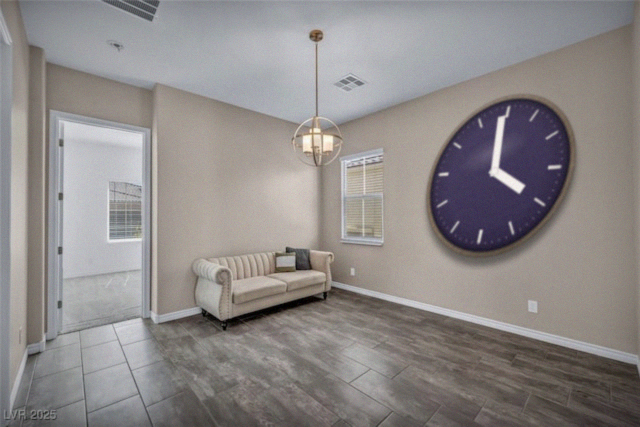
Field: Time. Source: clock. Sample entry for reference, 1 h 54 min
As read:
3 h 59 min
